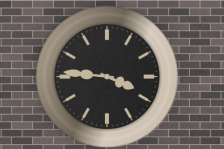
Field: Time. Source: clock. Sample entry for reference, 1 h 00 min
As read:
3 h 46 min
